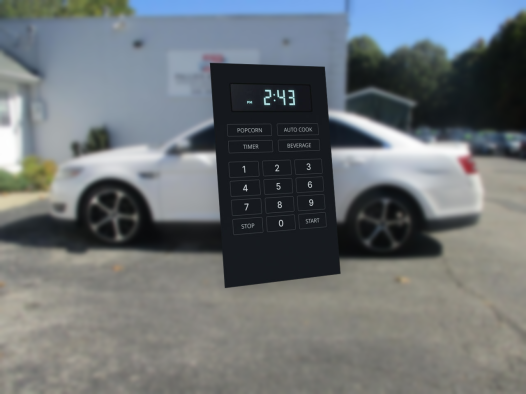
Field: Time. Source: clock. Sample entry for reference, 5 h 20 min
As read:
2 h 43 min
